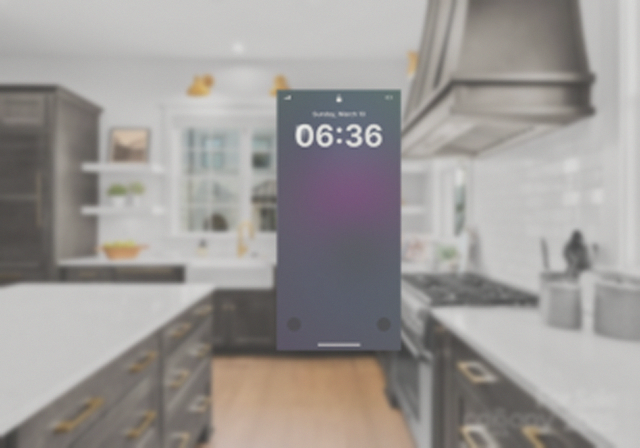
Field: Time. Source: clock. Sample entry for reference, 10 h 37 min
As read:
6 h 36 min
